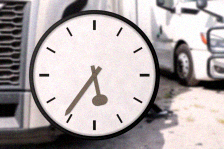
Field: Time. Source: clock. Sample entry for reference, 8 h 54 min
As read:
5 h 36 min
